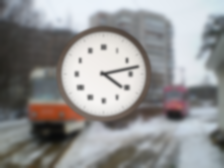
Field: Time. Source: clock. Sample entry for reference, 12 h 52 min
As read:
4 h 13 min
